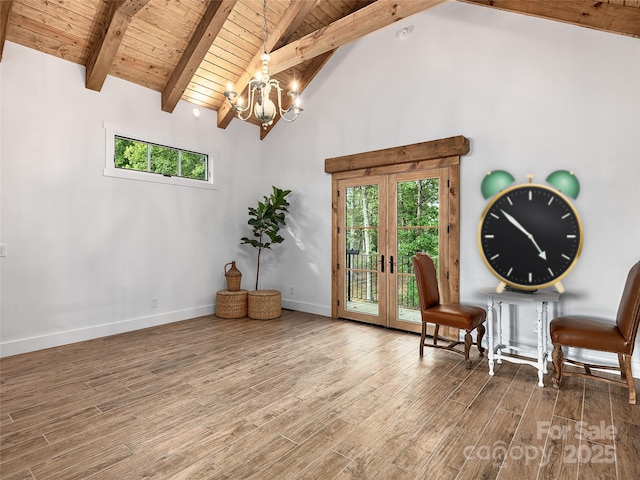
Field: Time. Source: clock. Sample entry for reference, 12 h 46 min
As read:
4 h 52 min
